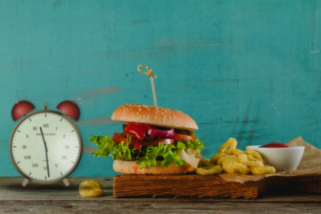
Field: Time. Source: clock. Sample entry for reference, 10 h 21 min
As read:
11 h 29 min
